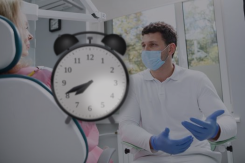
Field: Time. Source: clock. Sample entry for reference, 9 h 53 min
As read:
7 h 41 min
